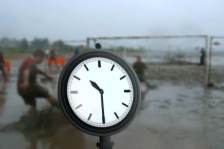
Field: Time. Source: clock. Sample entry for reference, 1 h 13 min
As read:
10 h 30 min
